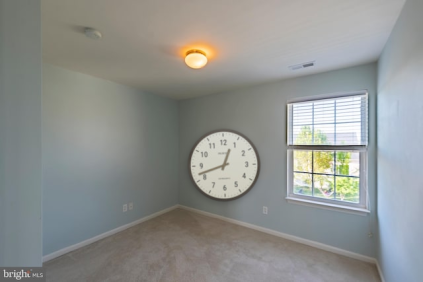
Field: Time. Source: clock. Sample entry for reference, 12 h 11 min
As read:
12 h 42 min
